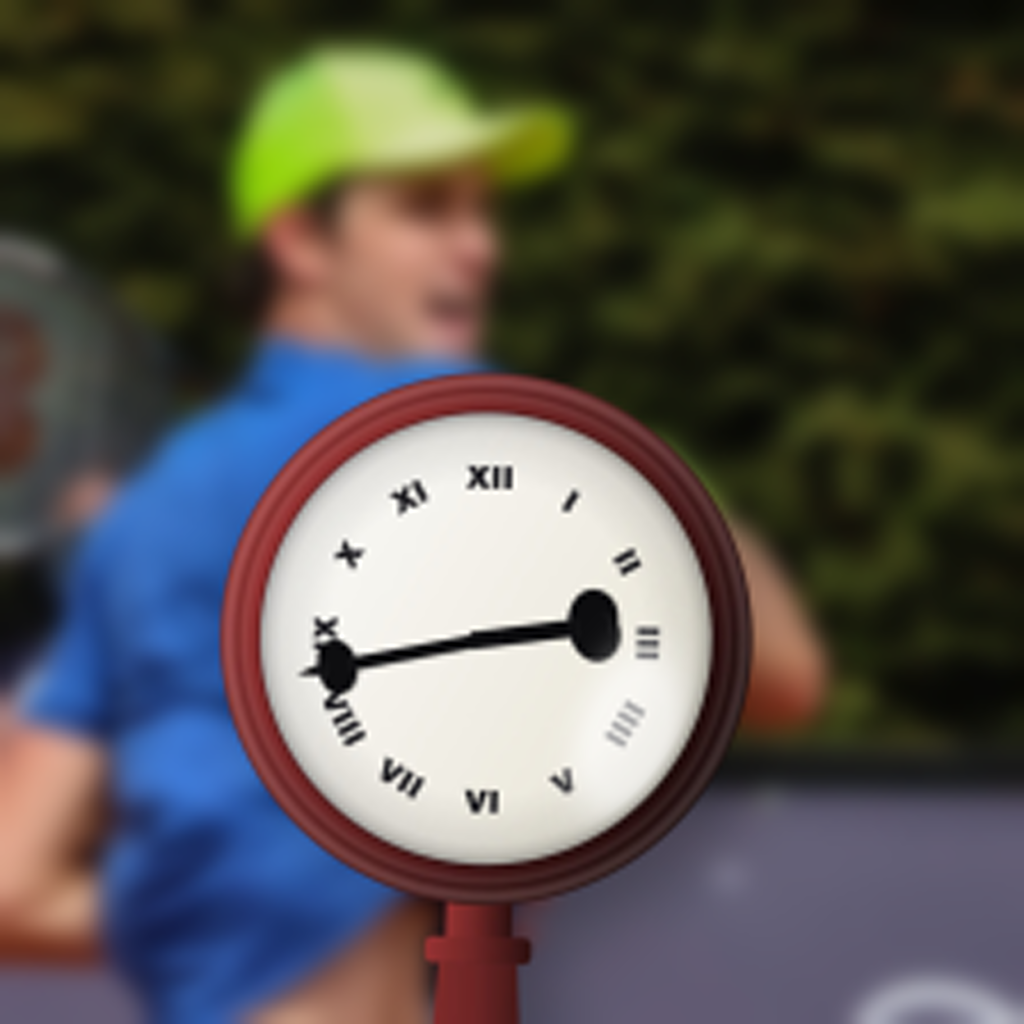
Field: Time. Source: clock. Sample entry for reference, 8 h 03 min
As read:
2 h 43 min
